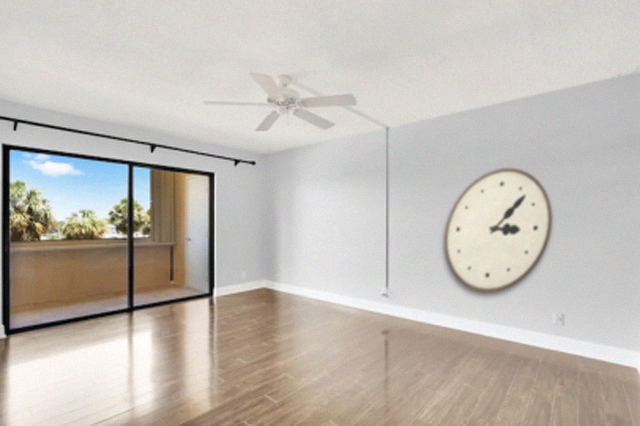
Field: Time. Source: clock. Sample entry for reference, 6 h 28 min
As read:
3 h 07 min
